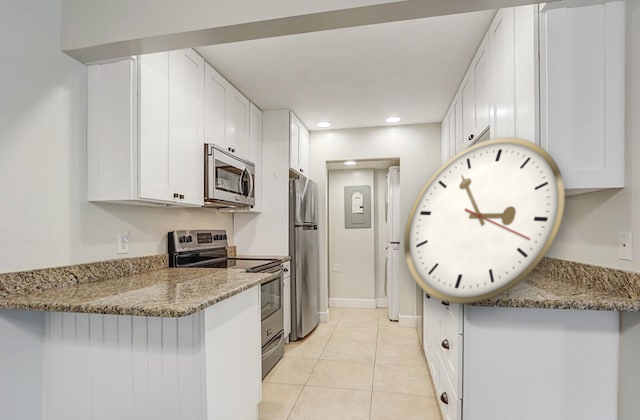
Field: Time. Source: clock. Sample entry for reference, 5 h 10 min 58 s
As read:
2 h 53 min 18 s
